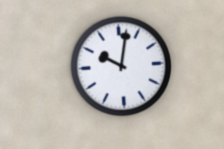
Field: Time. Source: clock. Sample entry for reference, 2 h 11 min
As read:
10 h 02 min
